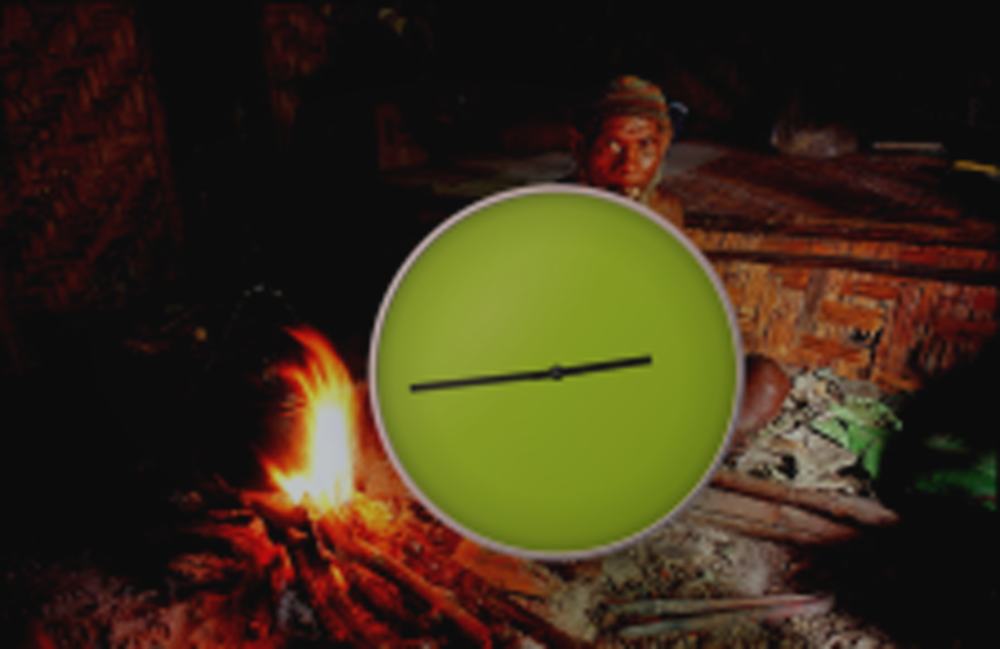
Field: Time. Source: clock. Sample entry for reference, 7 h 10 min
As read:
2 h 44 min
